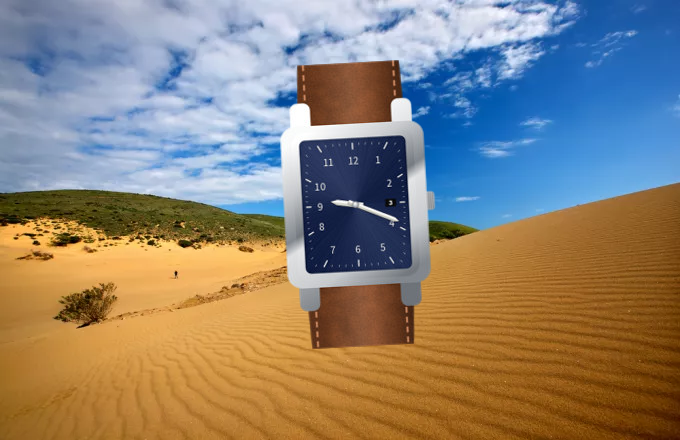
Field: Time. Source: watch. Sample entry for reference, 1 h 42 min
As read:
9 h 19 min
